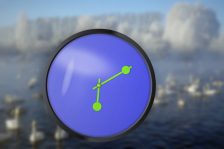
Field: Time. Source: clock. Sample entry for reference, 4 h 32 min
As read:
6 h 10 min
